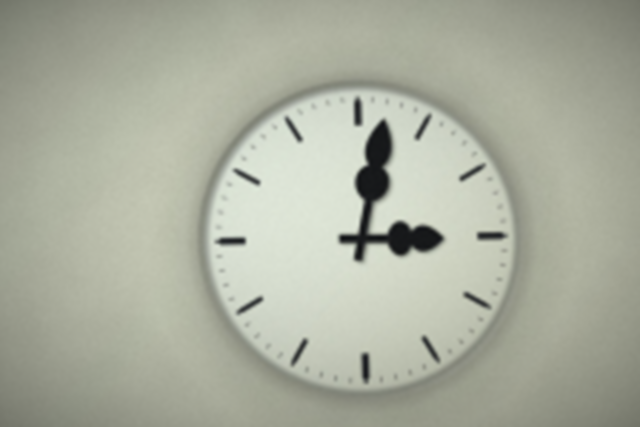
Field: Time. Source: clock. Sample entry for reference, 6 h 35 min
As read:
3 h 02 min
